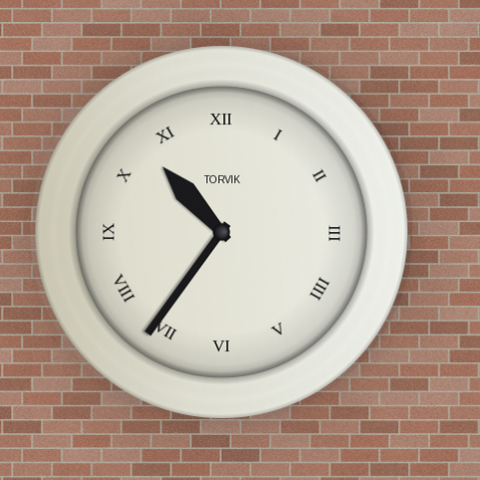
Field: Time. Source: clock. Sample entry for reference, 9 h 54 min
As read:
10 h 36 min
